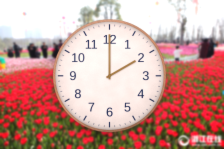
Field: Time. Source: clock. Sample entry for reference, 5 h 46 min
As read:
2 h 00 min
